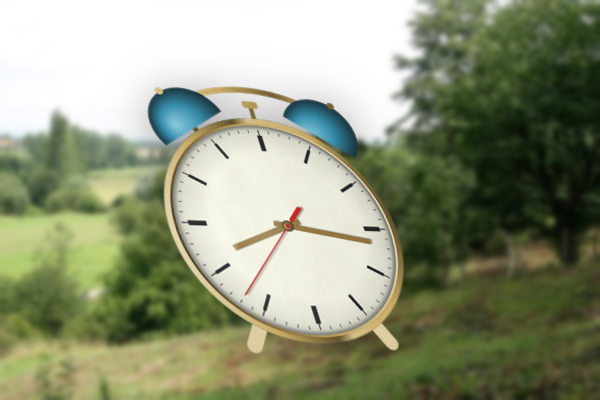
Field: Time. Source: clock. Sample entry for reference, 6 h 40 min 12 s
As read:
8 h 16 min 37 s
